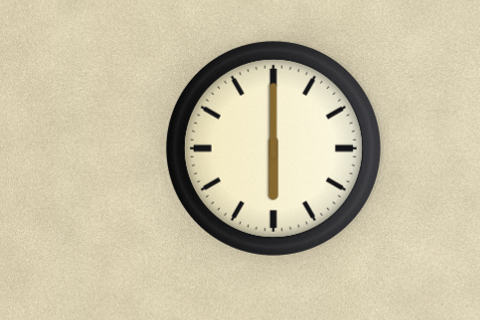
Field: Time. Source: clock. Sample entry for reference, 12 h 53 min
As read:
6 h 00 min
